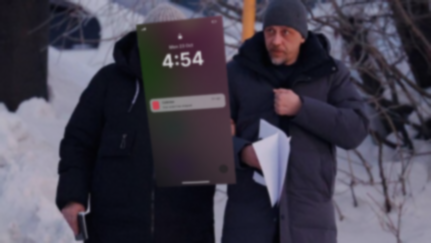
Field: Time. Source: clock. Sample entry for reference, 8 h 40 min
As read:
4 h 54 min
